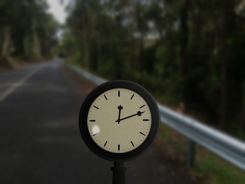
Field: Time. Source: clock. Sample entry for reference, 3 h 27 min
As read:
12 h 12 min
